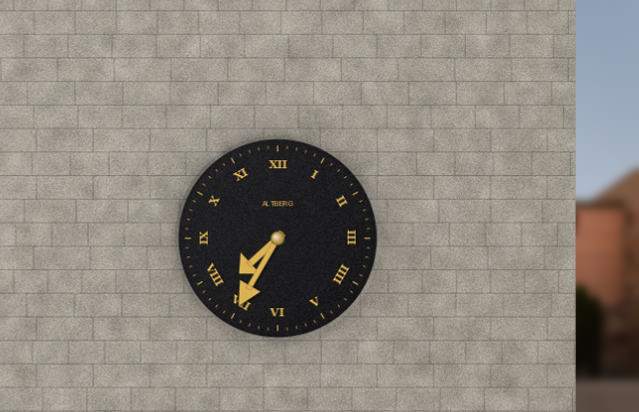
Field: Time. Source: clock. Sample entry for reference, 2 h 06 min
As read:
7 h 35 min
